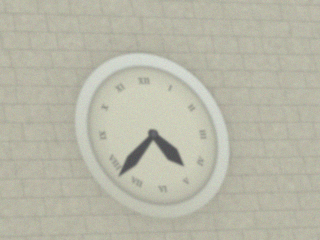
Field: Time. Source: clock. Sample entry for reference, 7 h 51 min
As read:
4 h 38 min
